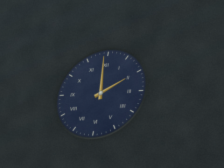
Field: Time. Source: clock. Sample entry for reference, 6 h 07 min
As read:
1 h 59 min
